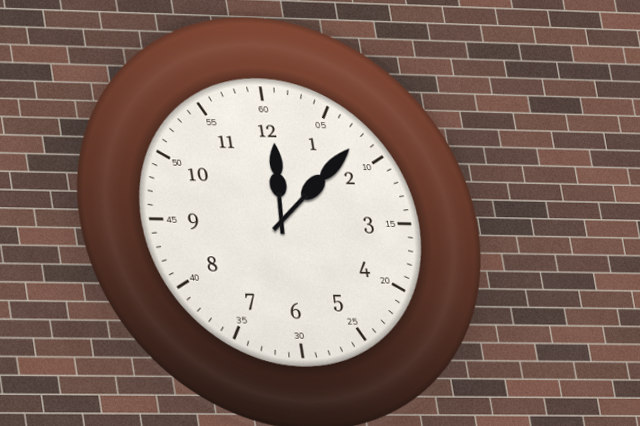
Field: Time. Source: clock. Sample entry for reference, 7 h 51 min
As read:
12 h 08 min
